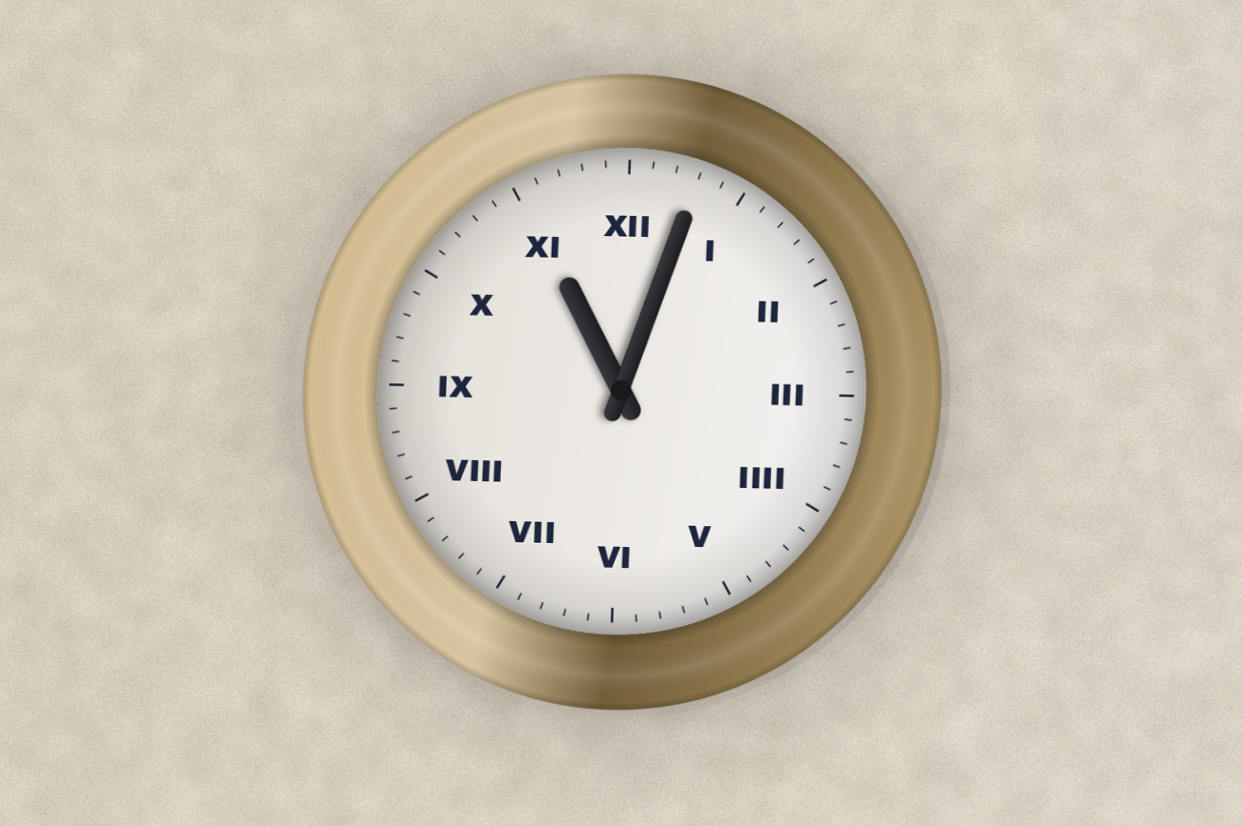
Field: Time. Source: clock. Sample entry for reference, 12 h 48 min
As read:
11 h 03 min
